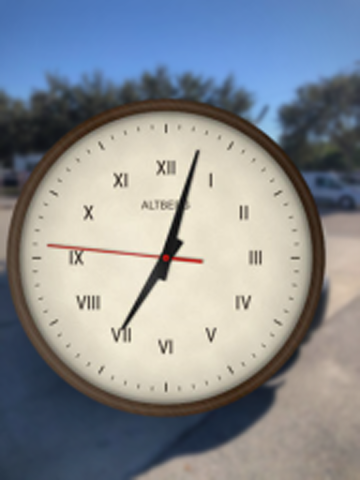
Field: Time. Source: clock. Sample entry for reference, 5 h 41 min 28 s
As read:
7 h 02 min 46 s
